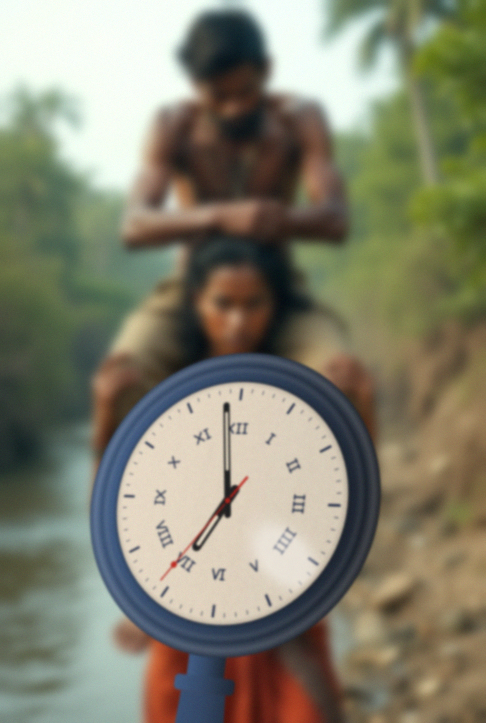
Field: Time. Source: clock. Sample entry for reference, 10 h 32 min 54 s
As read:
6 h 58 min 36 s
